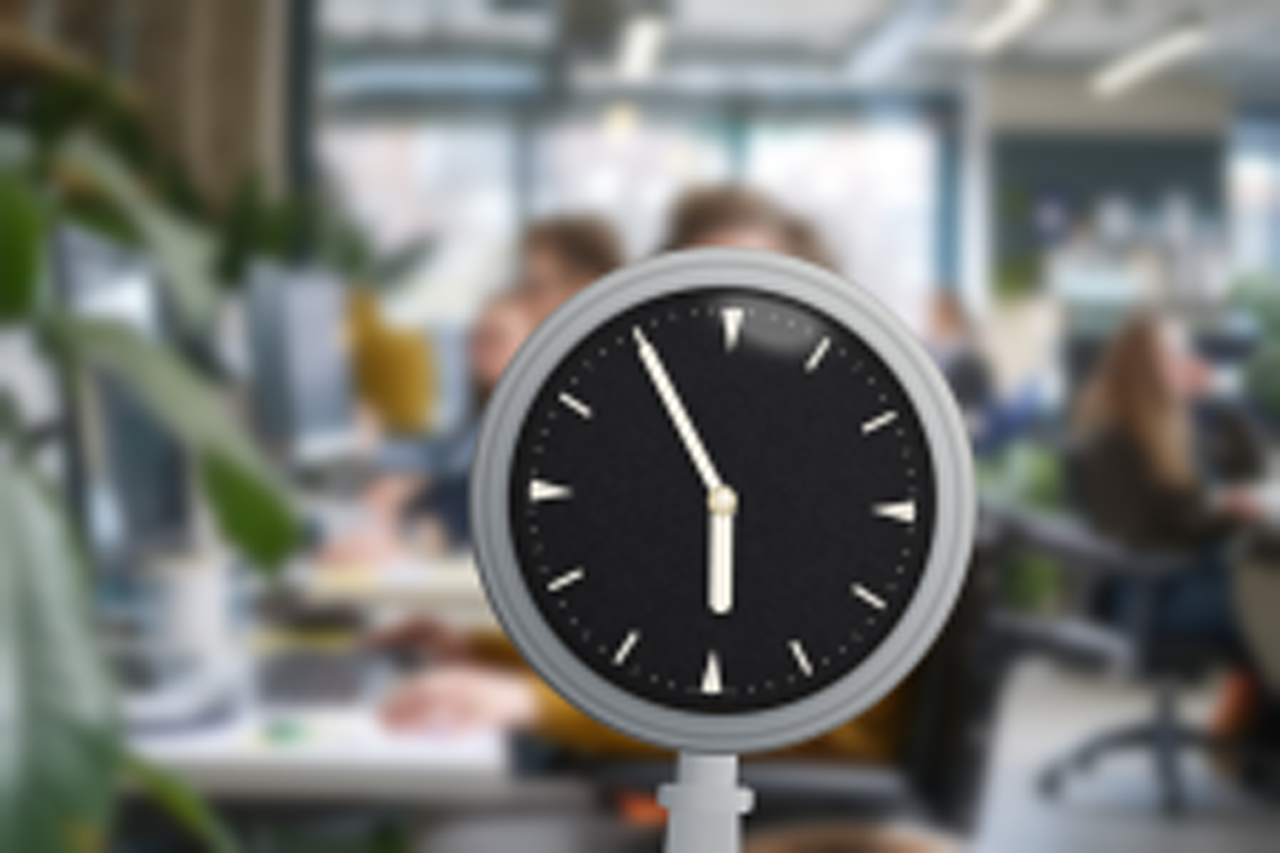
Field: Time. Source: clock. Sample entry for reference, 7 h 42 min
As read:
5 h 55 min
